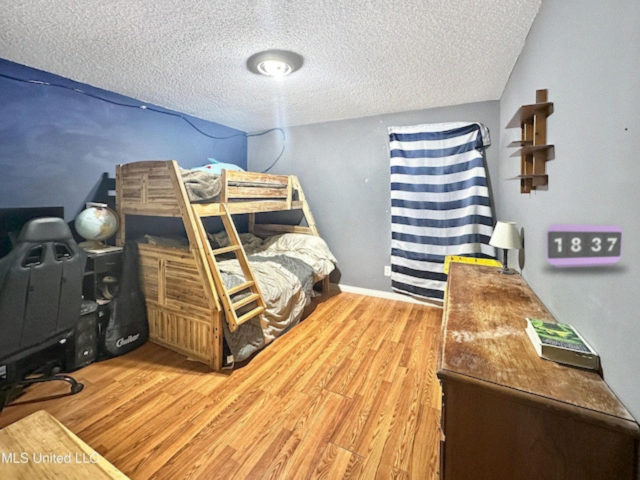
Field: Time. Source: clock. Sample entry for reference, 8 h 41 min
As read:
18 h 37 min
